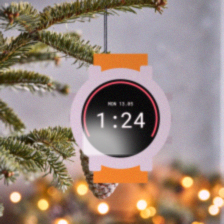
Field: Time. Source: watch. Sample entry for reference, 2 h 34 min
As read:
1 h 24 min
